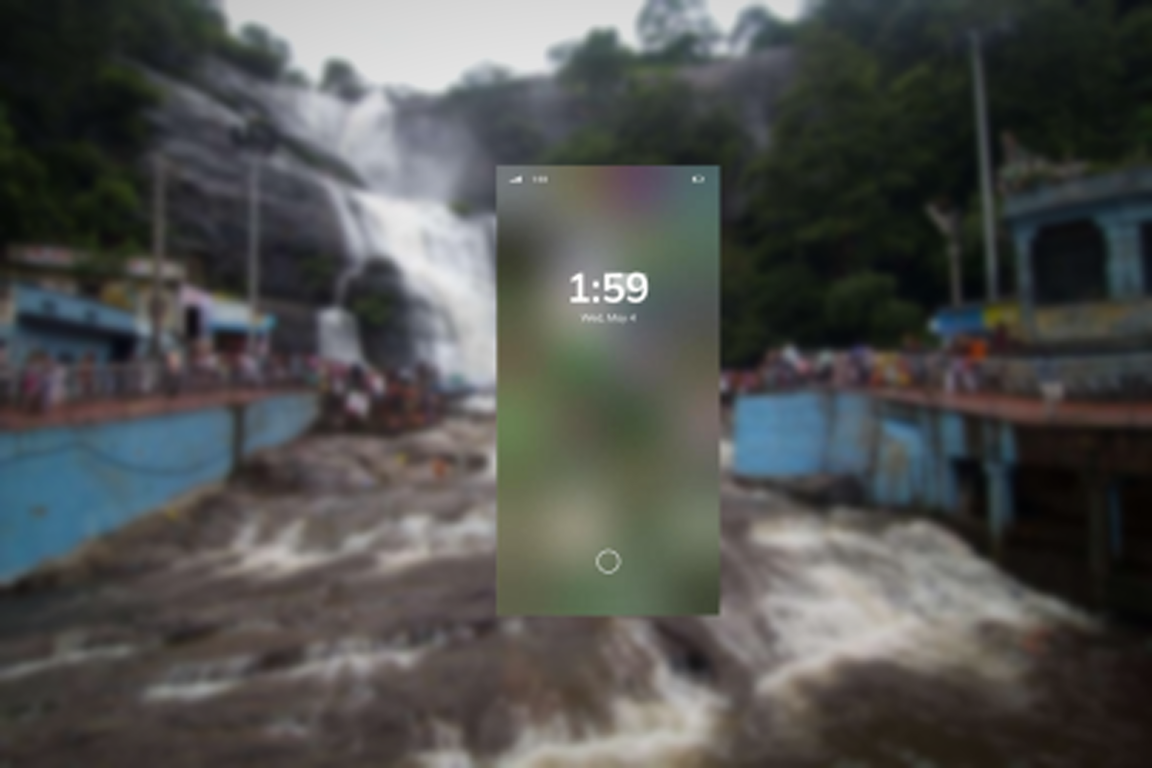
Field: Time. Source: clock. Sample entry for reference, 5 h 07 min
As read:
1 h 59 min
